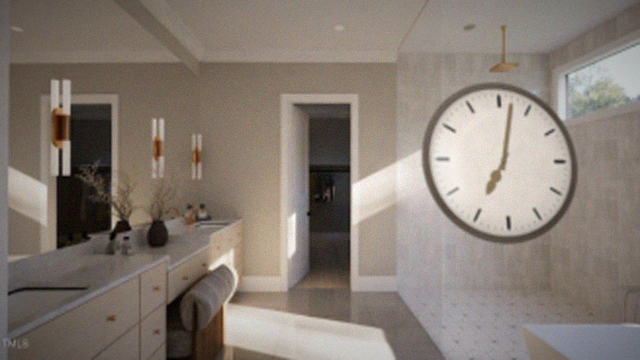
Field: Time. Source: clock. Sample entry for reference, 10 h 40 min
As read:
7 h 02 min
